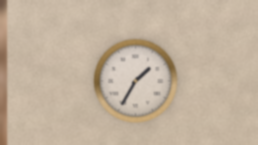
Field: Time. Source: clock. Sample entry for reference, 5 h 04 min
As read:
1 h 35 min
